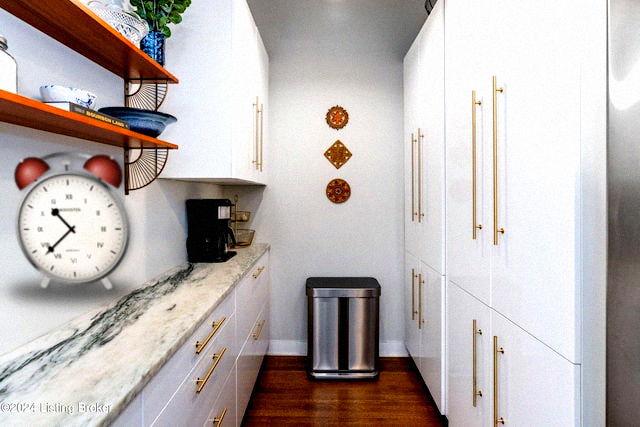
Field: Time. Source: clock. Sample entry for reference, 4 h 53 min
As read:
10 h 38 min
